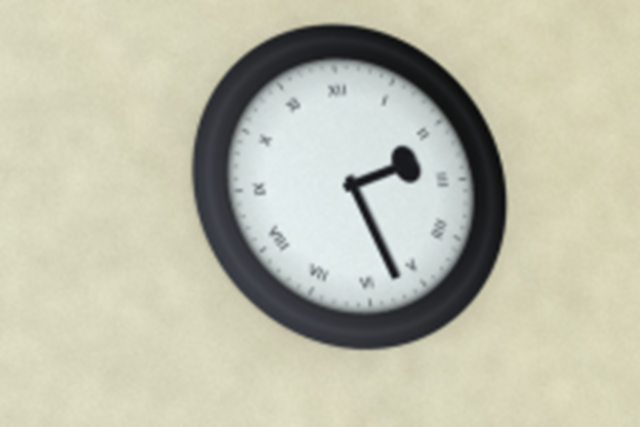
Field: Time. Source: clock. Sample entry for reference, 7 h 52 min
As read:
2 h 27 min
